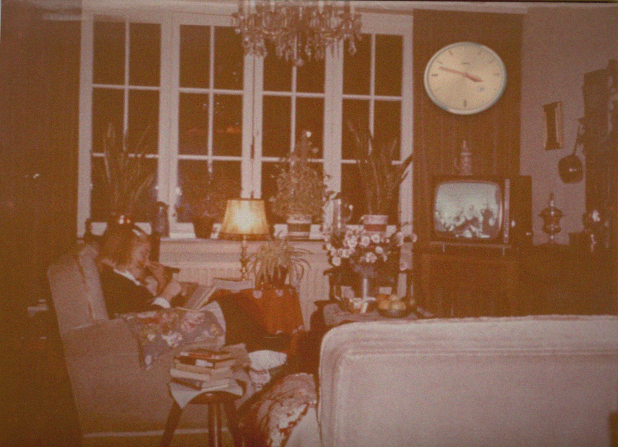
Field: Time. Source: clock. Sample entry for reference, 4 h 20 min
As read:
3 h 48 min
